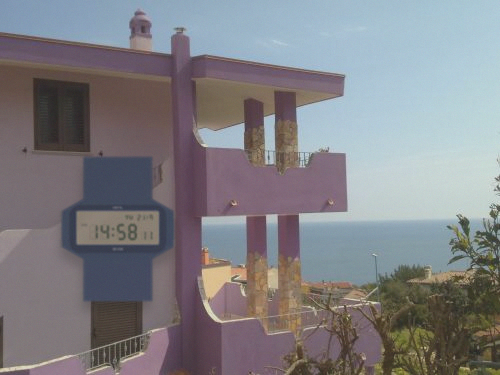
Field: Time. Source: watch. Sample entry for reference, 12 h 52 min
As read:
14 h 58 min
